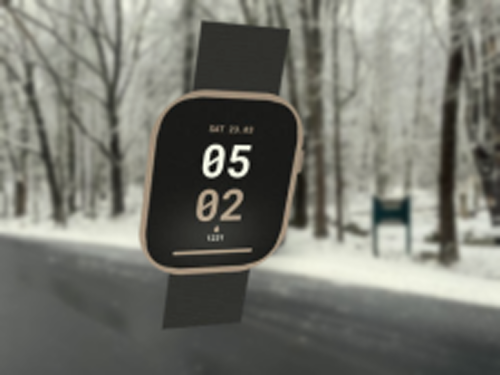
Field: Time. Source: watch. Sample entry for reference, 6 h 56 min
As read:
5 h 02 min
